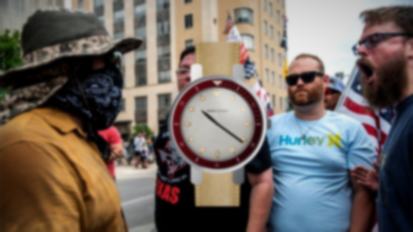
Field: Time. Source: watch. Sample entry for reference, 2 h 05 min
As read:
10 h 21 min
